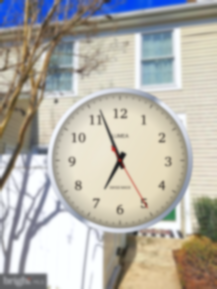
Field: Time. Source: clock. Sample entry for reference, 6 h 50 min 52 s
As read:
6 h 56 min 25 s
